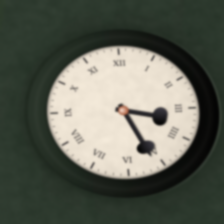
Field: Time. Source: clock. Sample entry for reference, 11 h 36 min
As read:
3 h 26 min
